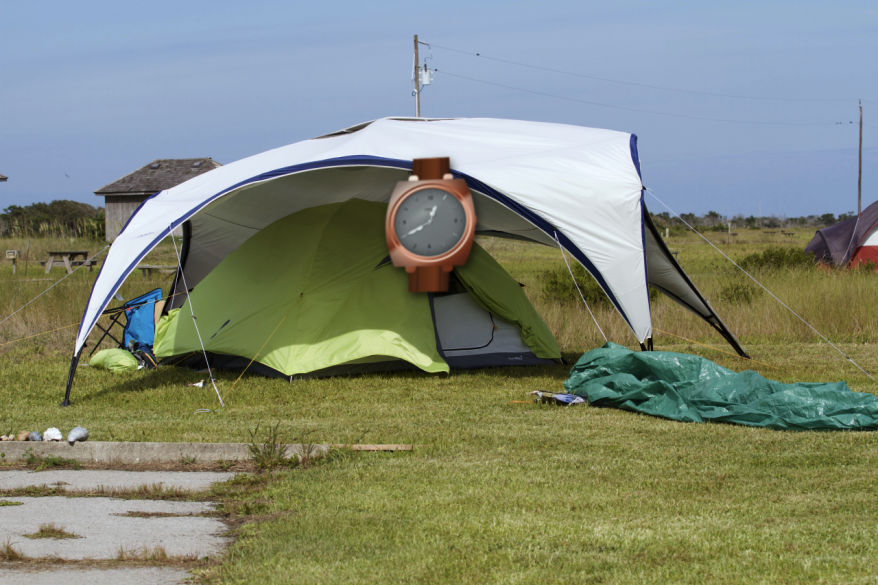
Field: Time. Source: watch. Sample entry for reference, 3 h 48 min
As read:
12 h 40 min
